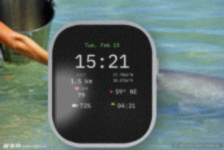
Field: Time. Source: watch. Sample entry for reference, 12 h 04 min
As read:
15 h 21 min
